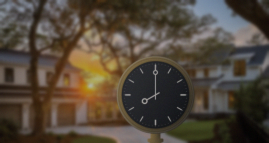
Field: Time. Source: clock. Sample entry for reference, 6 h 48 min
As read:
8 h 00 min
